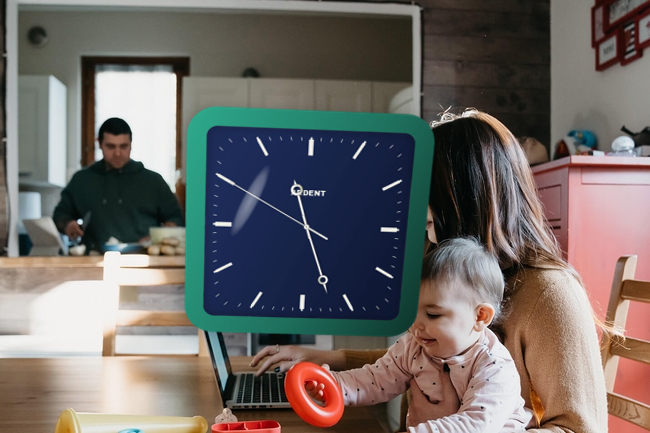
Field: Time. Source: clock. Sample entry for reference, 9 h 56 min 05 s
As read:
11 h 26 min 50 s
